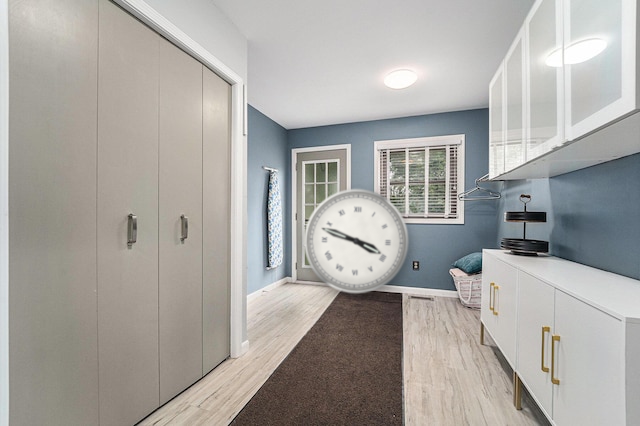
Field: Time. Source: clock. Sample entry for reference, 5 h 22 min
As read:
3 h 48 min
